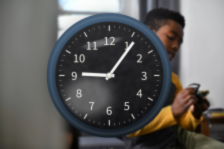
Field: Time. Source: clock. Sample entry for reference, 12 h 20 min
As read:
9 h 06 min
